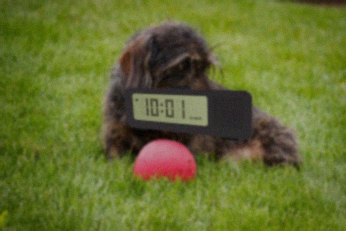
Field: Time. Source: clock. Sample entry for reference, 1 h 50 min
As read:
10 h 01 min
